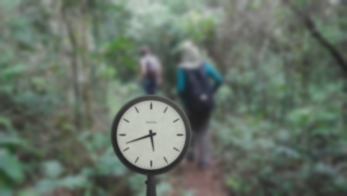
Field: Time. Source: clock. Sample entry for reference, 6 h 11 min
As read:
5 h 42 min
